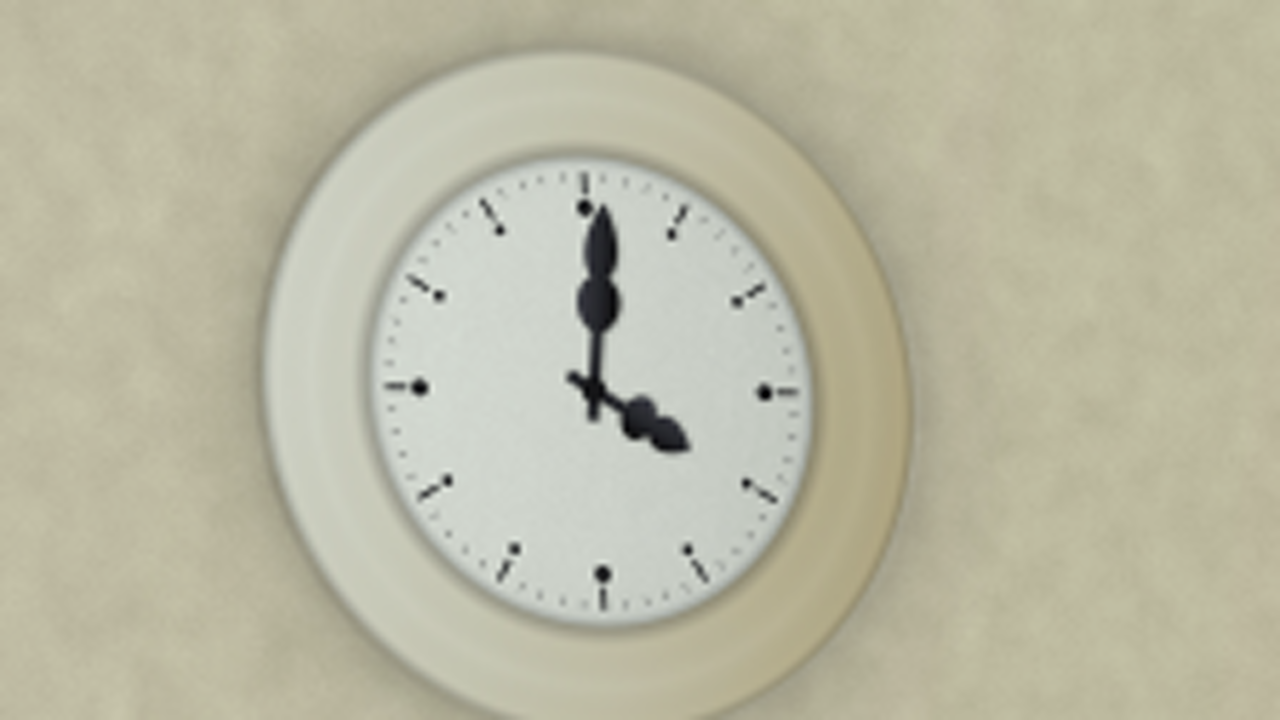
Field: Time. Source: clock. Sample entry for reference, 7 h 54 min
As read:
4 h 01 min
